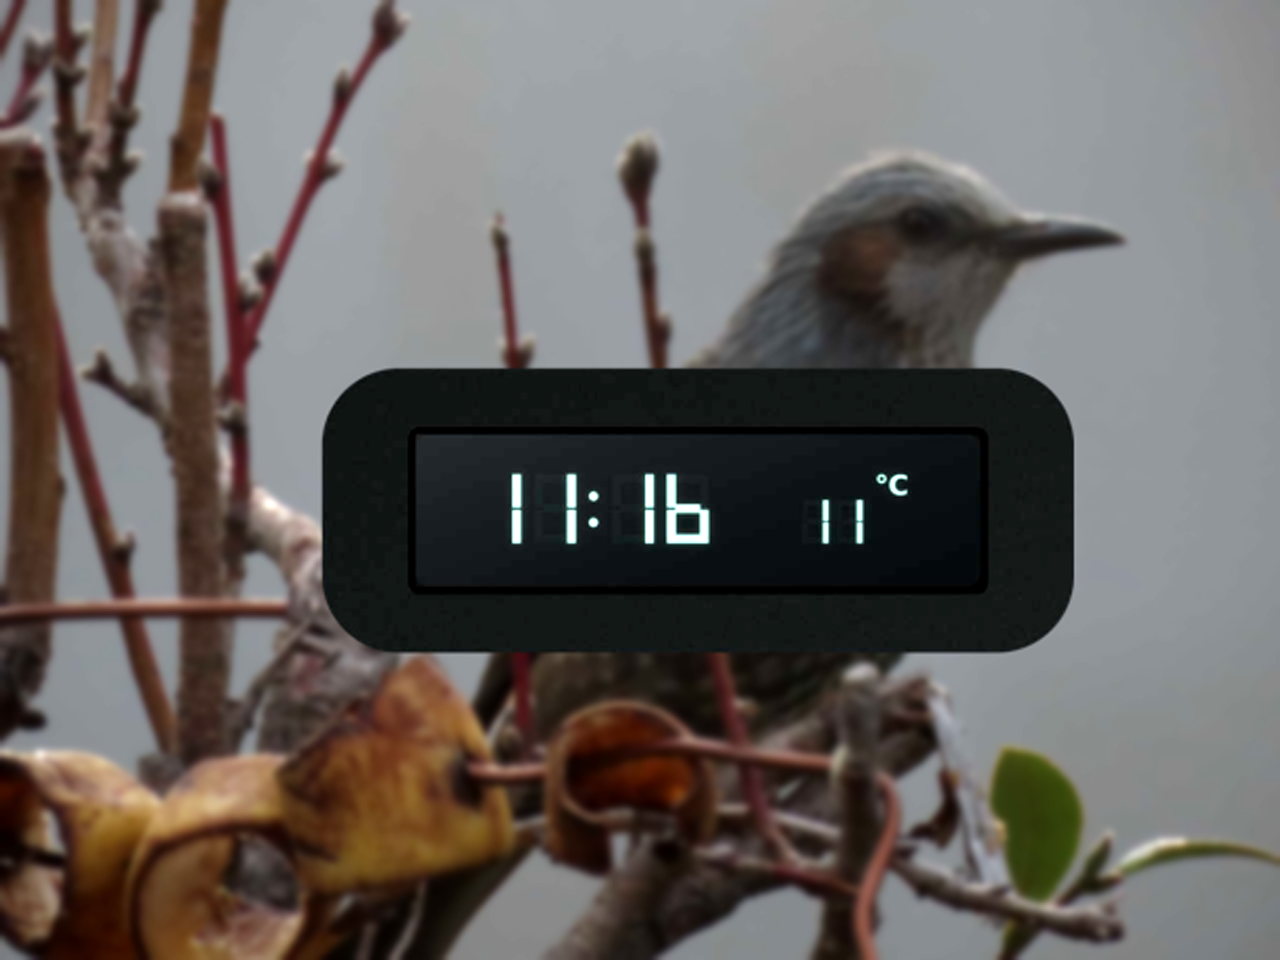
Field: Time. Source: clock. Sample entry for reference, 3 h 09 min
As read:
11 h 16 min
